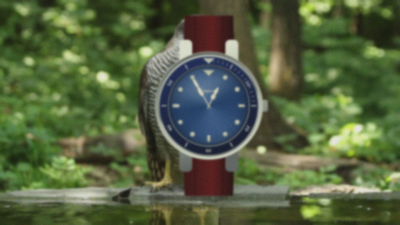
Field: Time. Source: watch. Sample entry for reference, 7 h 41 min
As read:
12 h 55 min
